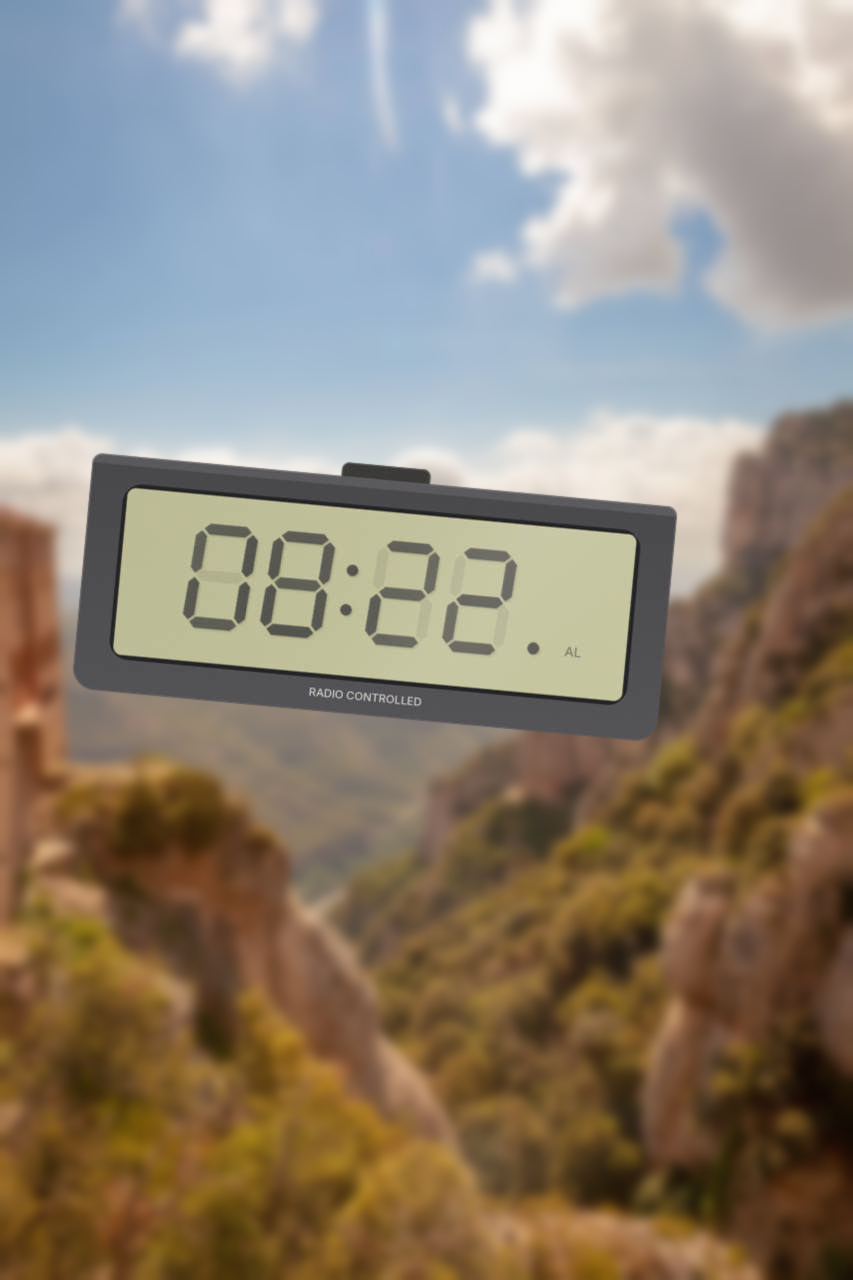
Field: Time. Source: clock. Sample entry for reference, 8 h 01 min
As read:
8 h 22 min
